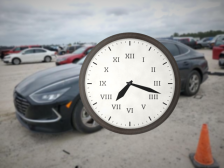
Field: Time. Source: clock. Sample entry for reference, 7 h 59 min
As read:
7 h 18 min
